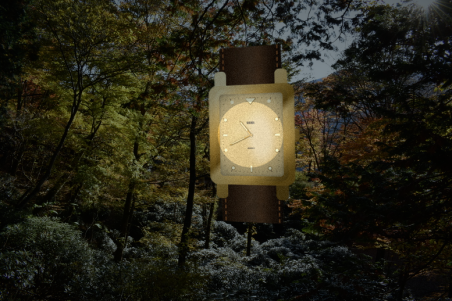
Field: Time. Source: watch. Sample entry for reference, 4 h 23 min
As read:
10 h 41 min
